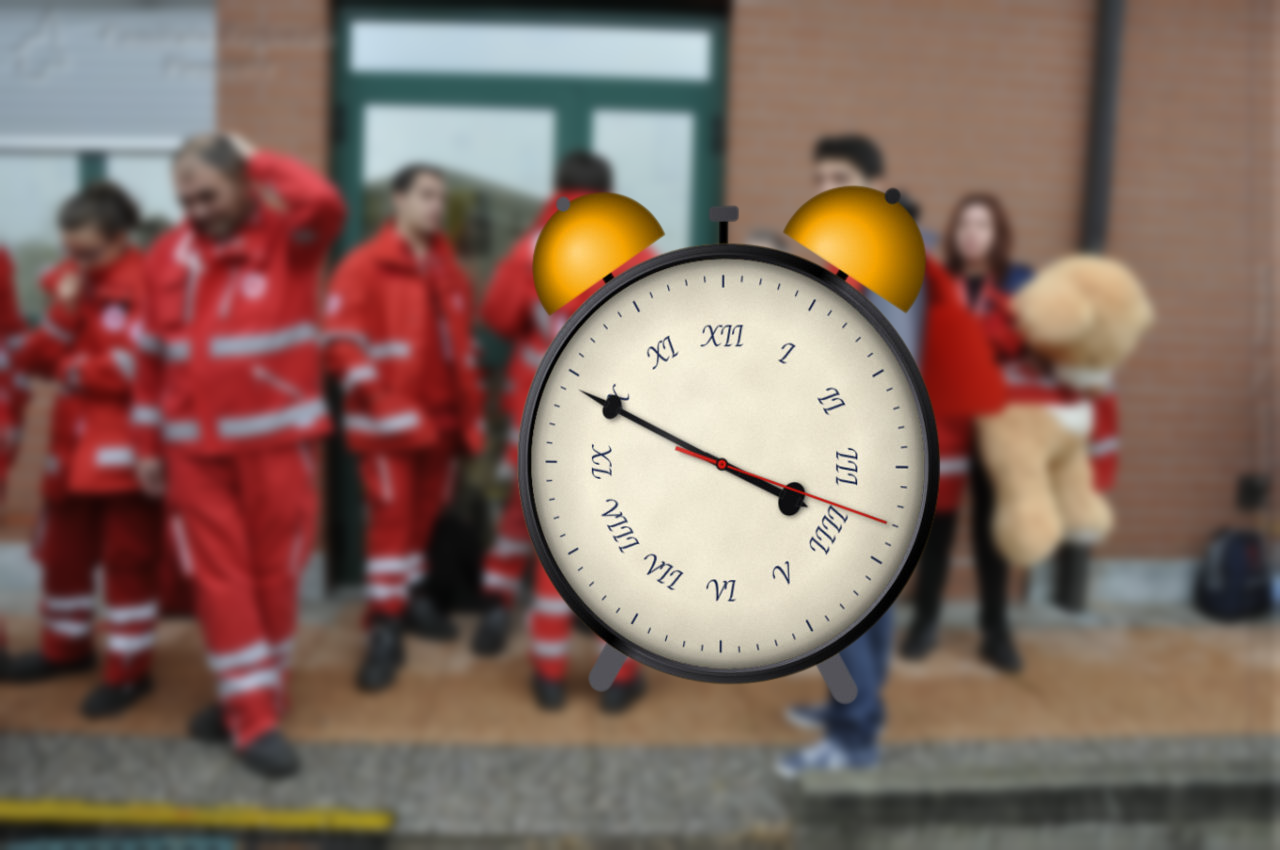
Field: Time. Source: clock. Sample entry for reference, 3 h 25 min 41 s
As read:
3 h 49 min 18 s
